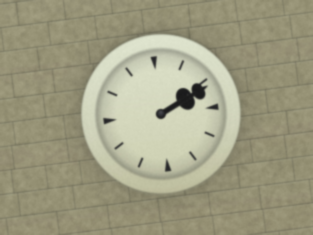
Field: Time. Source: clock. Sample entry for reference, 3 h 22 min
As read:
2 h 11 min
